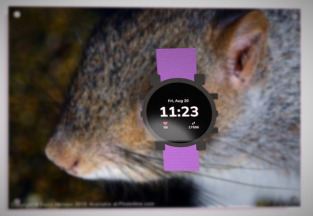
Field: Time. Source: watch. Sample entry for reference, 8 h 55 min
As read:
11 h 23 min
